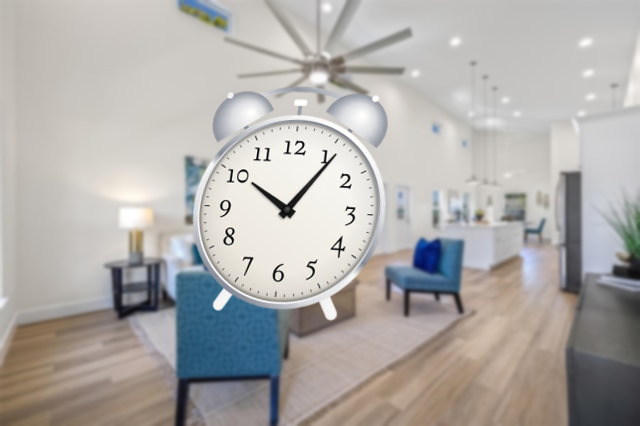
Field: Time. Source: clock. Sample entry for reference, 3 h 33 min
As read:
10 h 06 min
